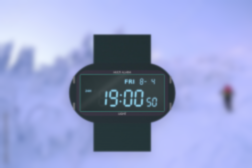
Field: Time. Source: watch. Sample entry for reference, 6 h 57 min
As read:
19 h 00 min
